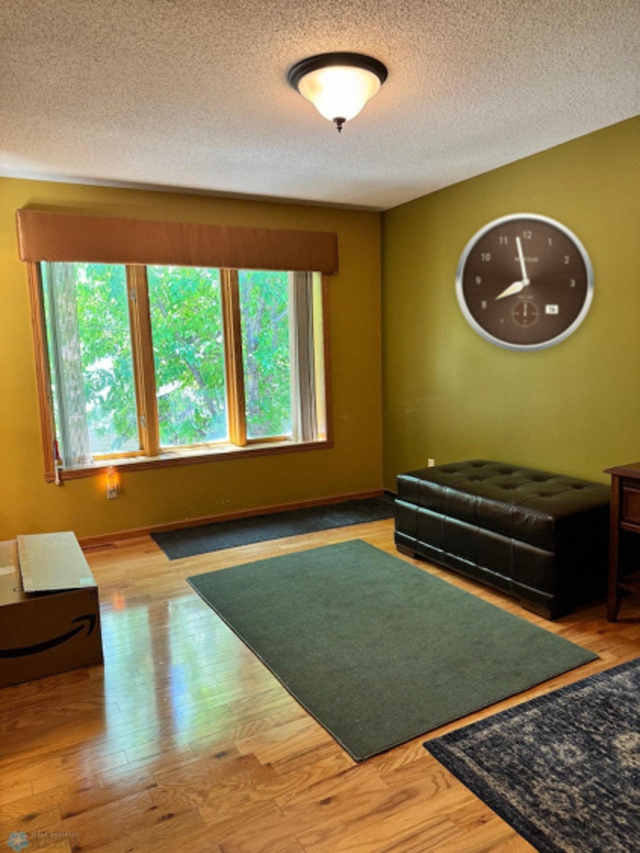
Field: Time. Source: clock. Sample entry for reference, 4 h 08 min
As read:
7 h 58 min
